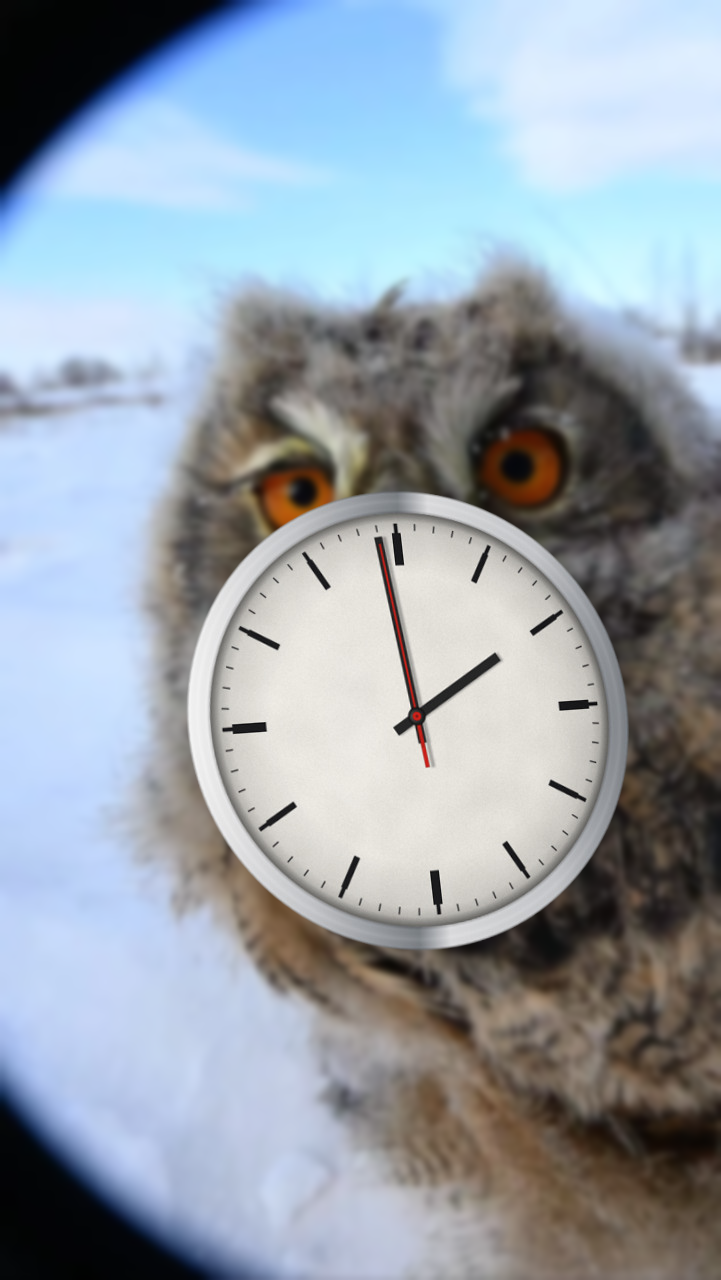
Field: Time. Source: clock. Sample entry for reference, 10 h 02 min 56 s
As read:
1 h 58 min 59 s
